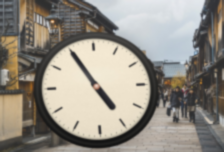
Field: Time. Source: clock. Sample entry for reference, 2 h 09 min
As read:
4 h 55 min
